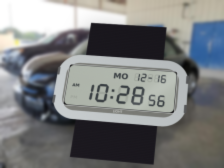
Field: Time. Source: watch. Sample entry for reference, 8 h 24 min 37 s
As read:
10 h 28 min 56 s
